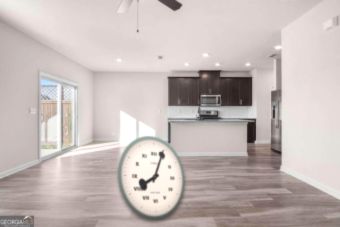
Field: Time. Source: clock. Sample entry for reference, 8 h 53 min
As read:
8 h 04 min
